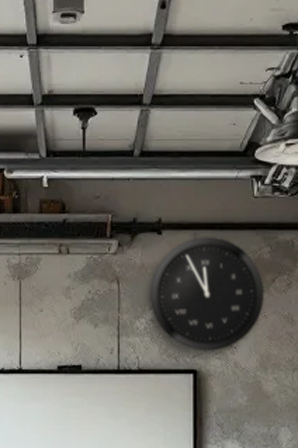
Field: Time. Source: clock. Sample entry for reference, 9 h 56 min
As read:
11 h 56 min
